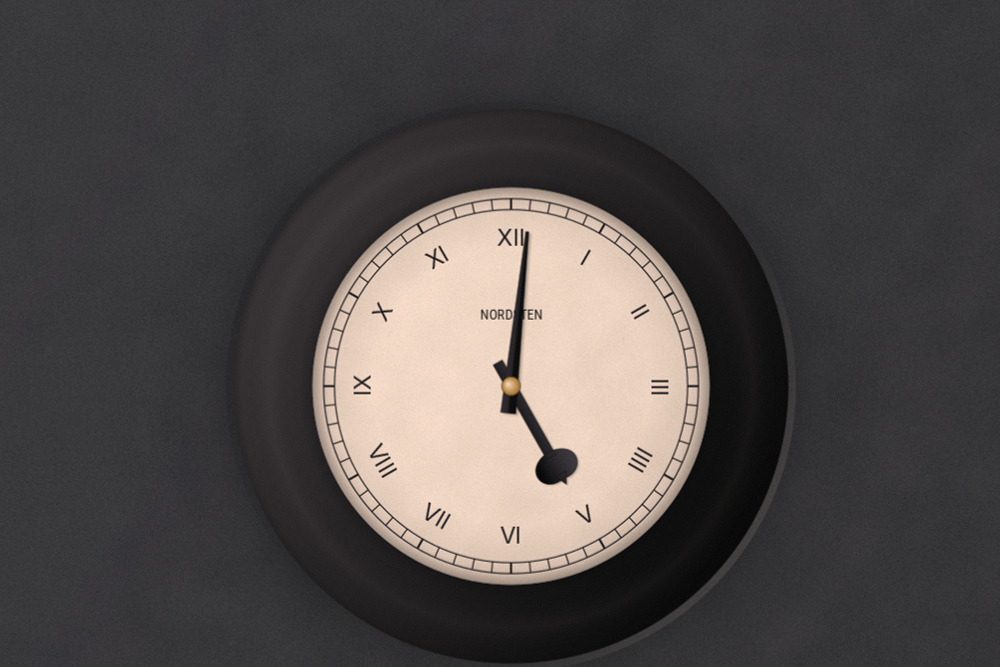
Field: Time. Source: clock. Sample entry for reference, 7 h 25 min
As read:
5 h 01 min
